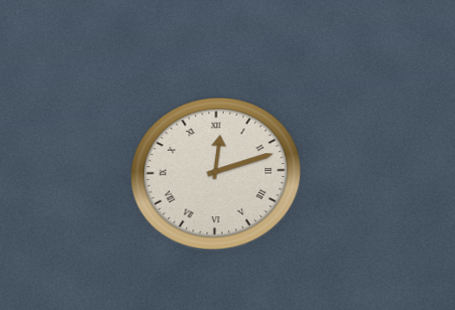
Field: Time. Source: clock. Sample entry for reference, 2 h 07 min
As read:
12 h 12 min
